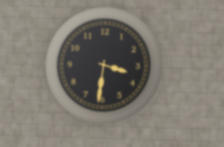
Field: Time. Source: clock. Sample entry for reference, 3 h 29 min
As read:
3 h 31 min
